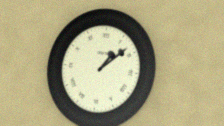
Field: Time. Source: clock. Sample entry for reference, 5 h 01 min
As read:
1 h 08 min
